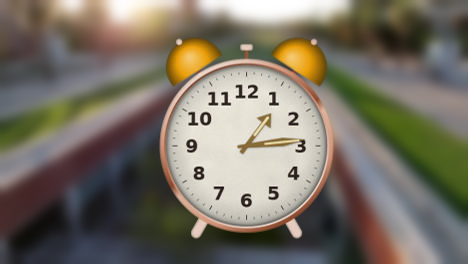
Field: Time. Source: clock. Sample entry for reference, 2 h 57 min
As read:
1 h 14 min
